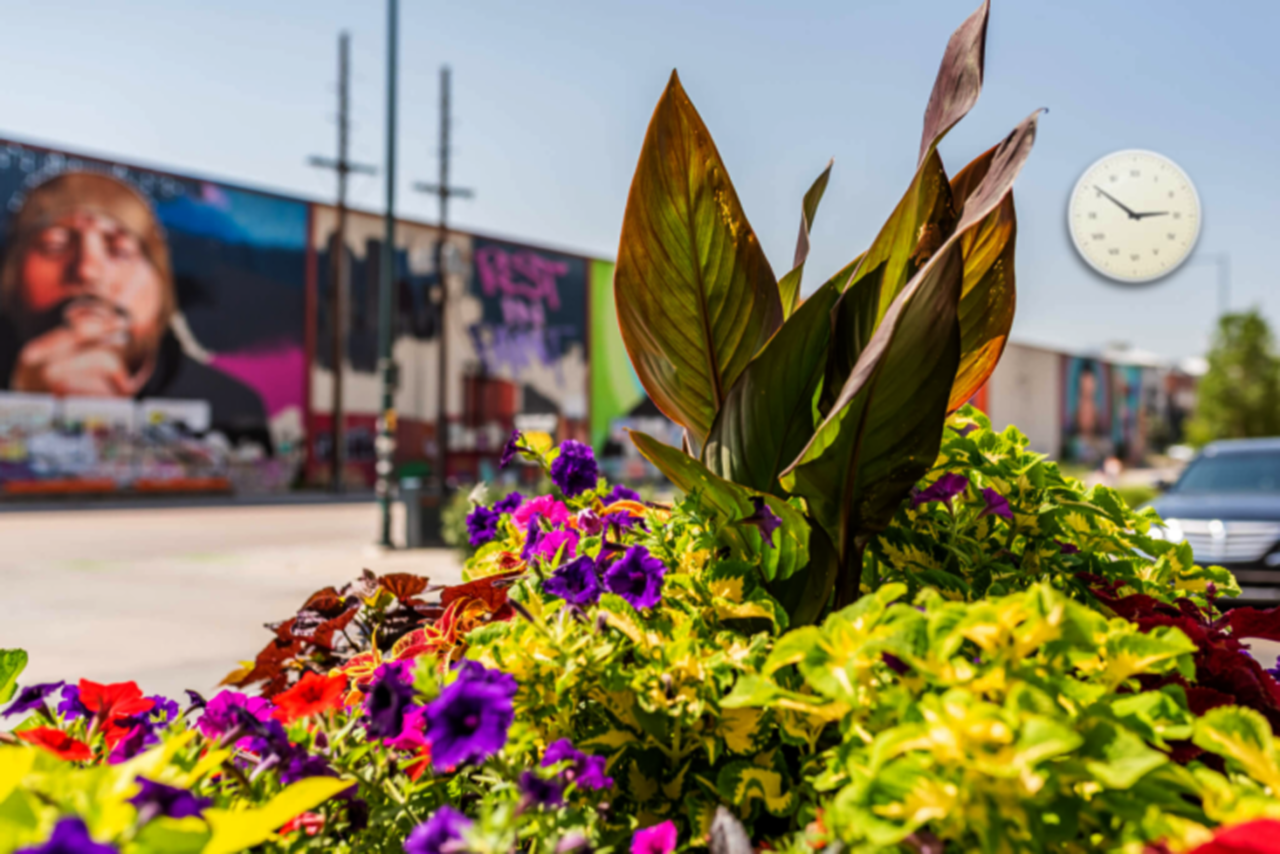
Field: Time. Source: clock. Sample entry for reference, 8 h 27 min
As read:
2 h 51 min
